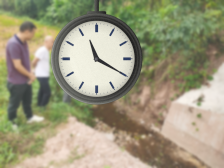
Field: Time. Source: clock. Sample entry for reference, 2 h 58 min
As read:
11 h 20 min
